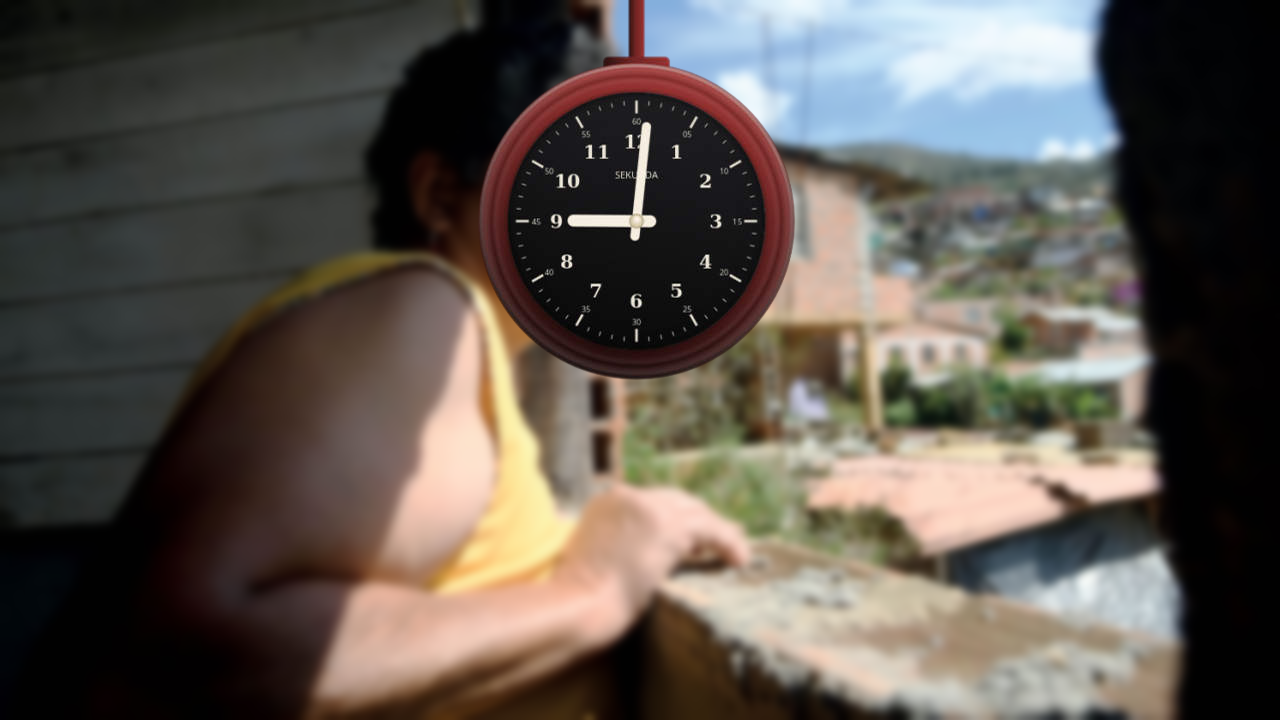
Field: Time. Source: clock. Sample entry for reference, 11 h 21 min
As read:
9 h 01 min
